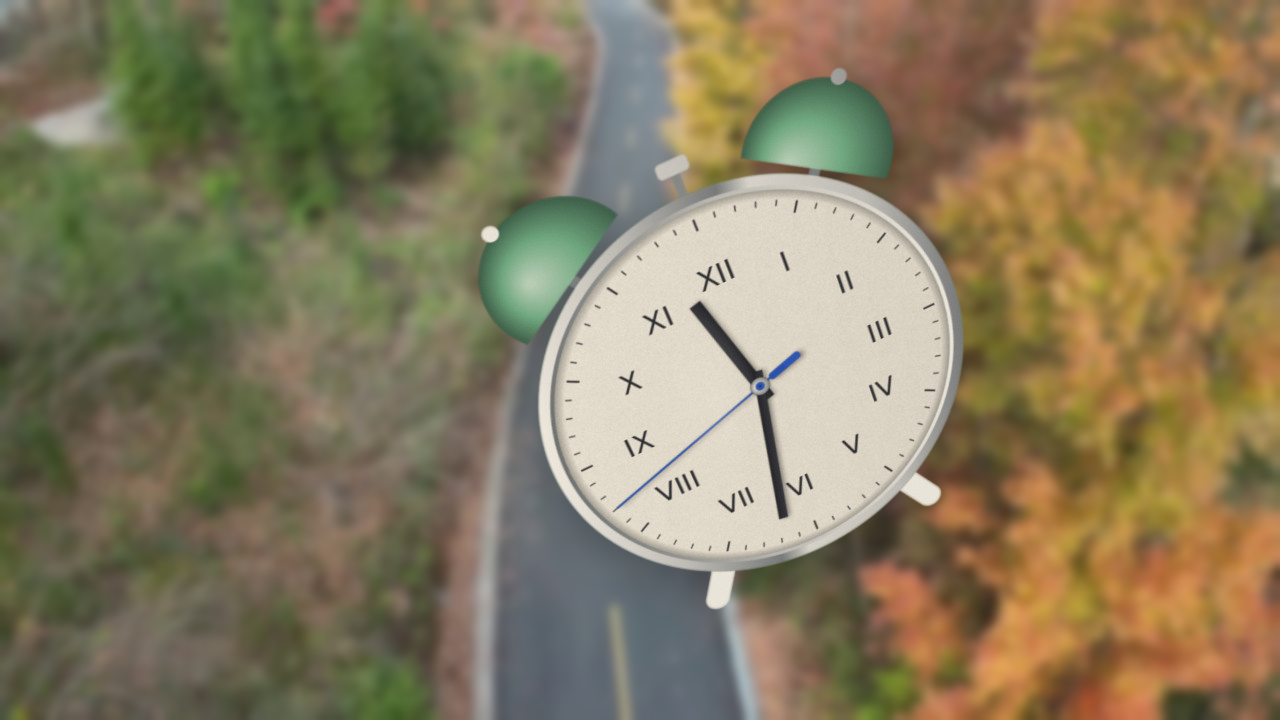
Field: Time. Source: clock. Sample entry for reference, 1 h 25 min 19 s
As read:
11 h 31 min 42 s
